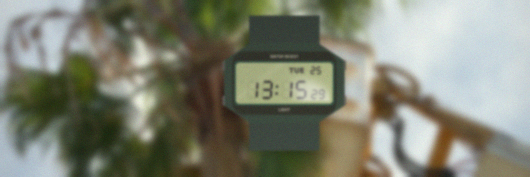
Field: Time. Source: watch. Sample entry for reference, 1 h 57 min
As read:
13 h 15 min
